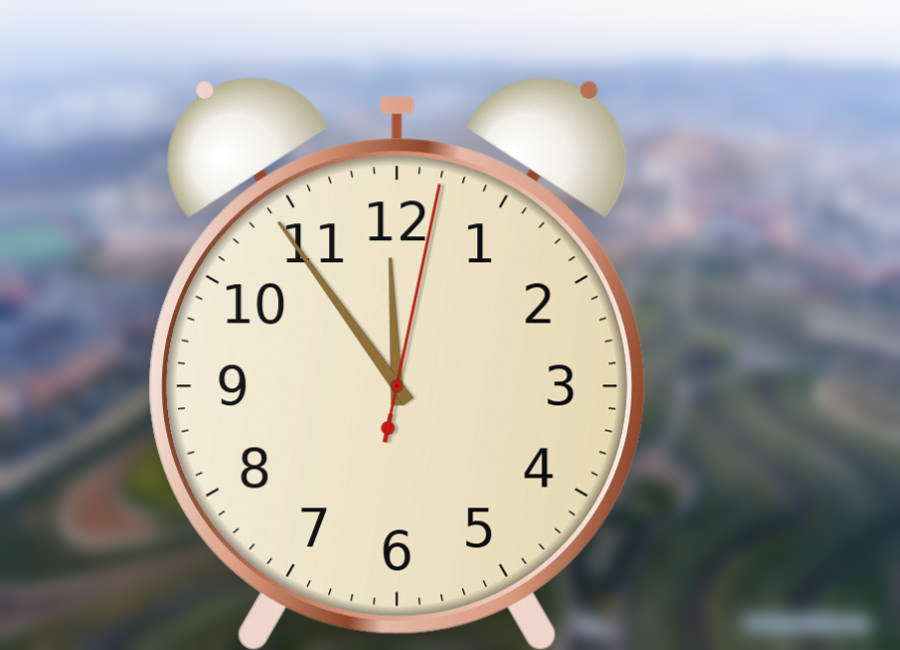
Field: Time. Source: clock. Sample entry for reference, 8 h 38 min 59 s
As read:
11 h 54 min 02 s
